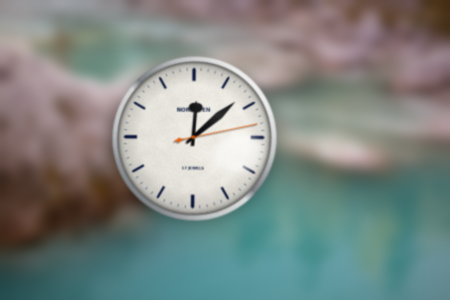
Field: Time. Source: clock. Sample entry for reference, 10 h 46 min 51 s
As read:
12 h 08 min 13 s
